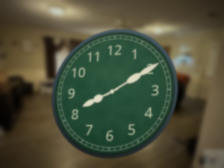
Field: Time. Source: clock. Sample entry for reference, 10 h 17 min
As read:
8 h 10 min
